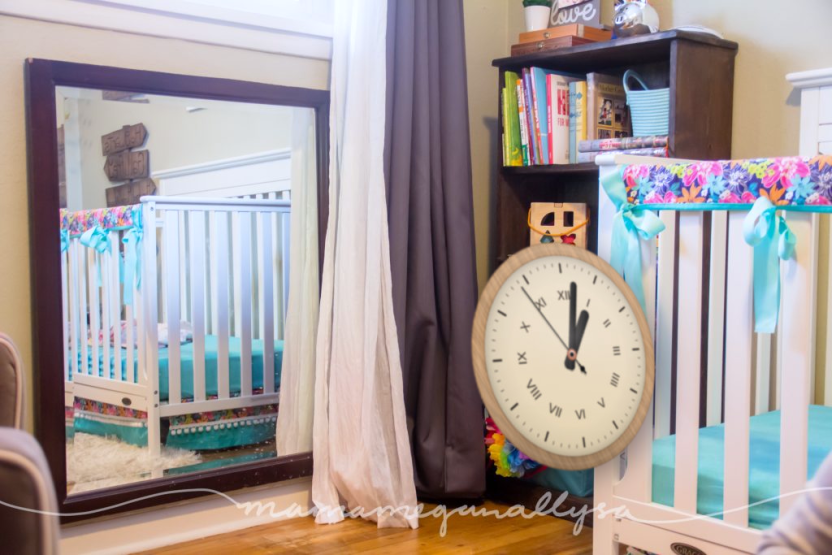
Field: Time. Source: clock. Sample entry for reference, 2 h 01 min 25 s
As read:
1 h 01 min 54 s
